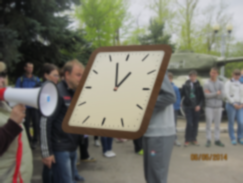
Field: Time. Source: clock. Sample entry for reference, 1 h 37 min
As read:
12 h 57 min
